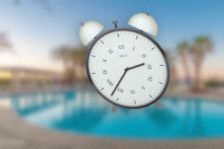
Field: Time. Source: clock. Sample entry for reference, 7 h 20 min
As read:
2 h 37 min
